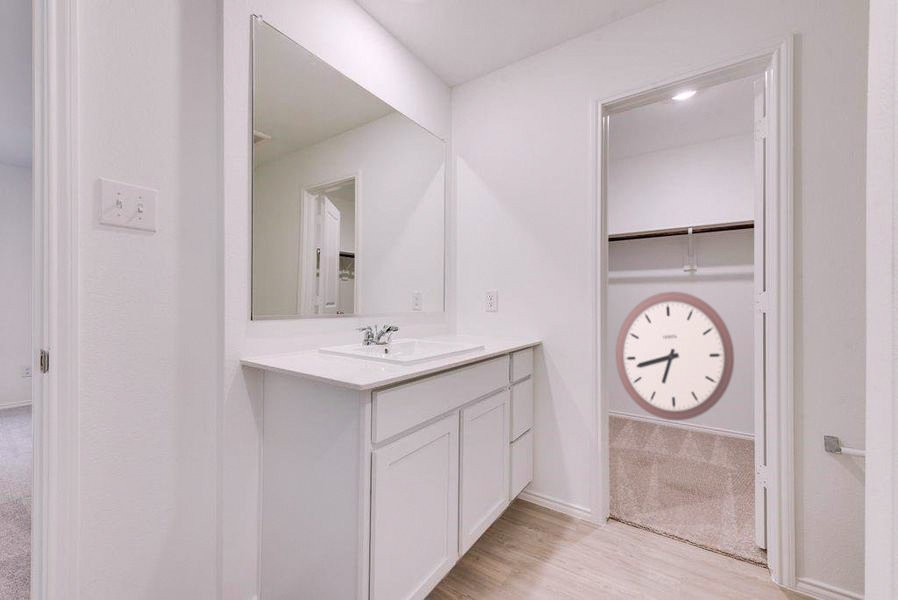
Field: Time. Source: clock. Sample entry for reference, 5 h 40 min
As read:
6 h 43 min
